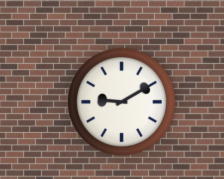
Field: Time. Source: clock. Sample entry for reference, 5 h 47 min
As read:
9 h 10 min
